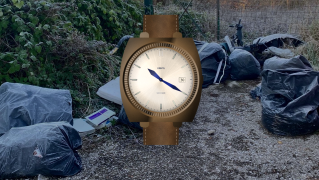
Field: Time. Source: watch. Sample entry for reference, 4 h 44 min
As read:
10 h 20 min
